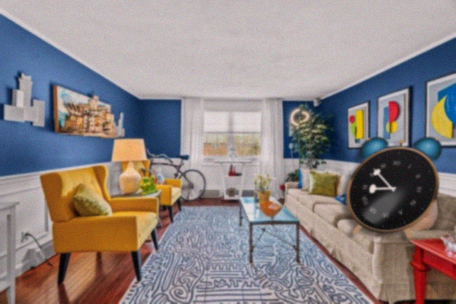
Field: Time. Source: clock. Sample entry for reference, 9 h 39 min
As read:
8 h 52 min
